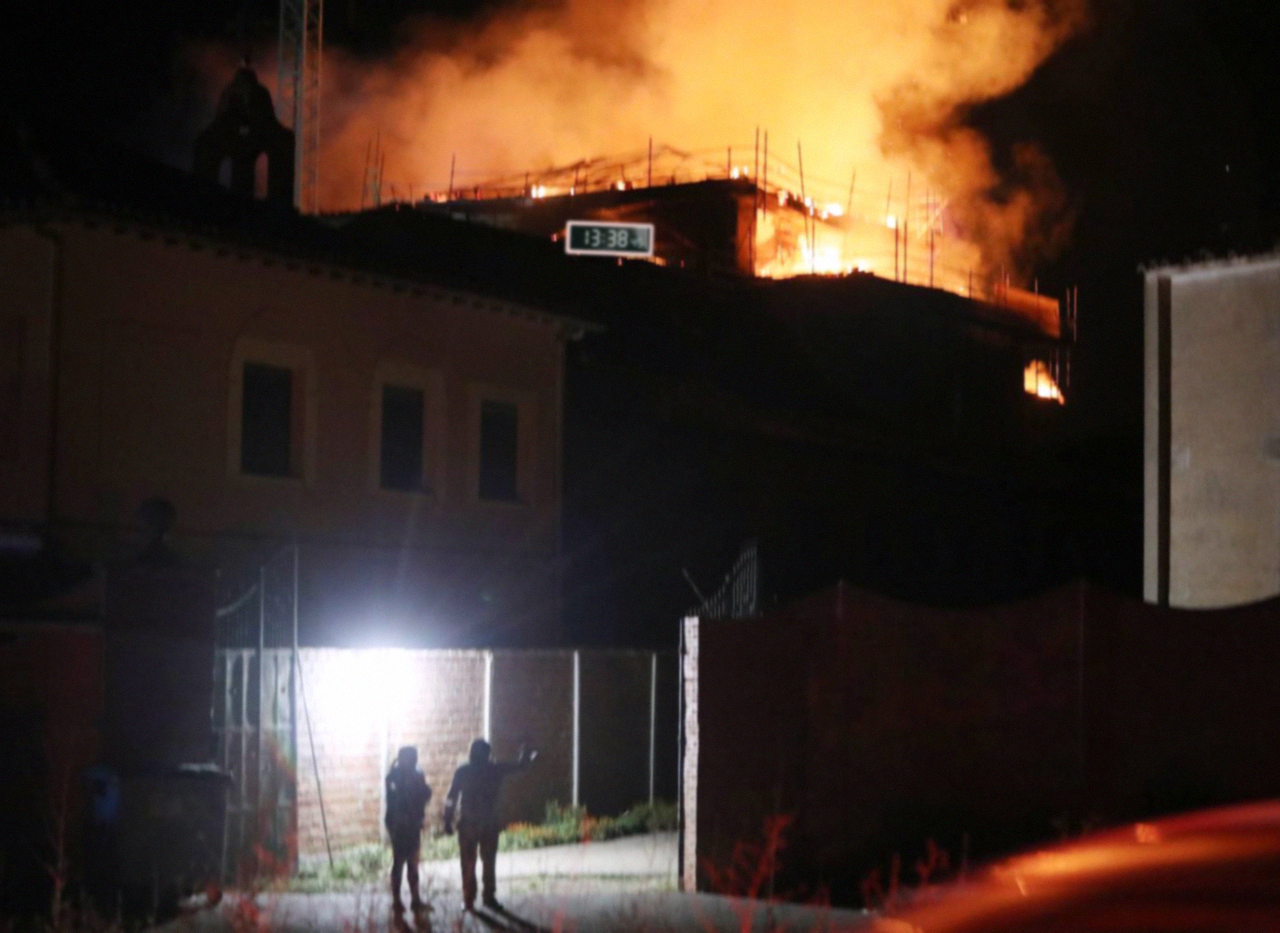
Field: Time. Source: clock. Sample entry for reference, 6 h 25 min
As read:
13 h 38 min
